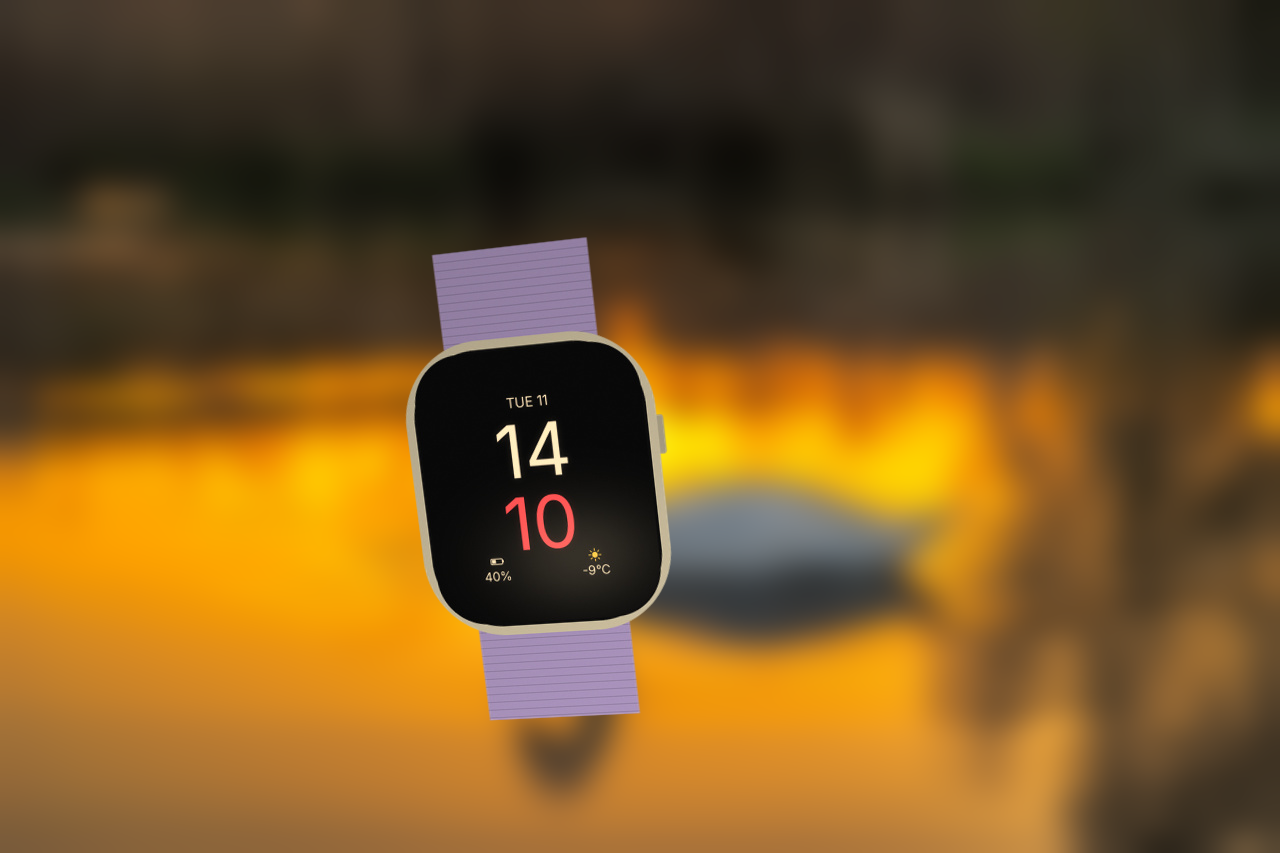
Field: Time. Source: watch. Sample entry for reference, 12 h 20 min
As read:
14 h 10 min
